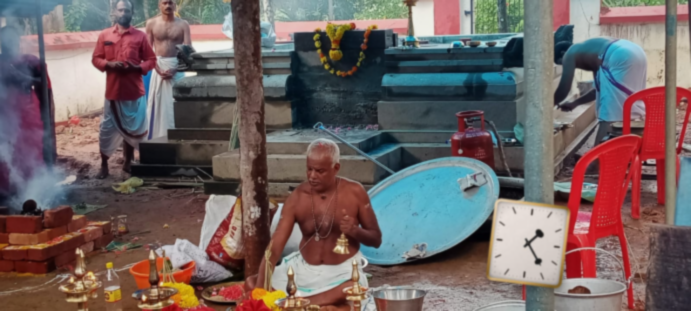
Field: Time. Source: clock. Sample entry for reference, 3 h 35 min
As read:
1 h 24 min
